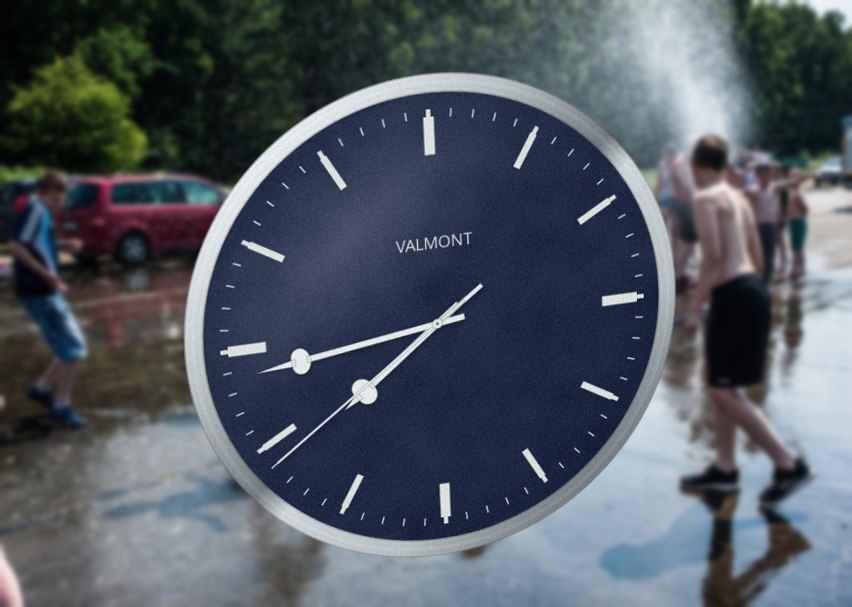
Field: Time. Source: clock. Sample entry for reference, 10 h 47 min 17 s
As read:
7 h 43 min 39 s
